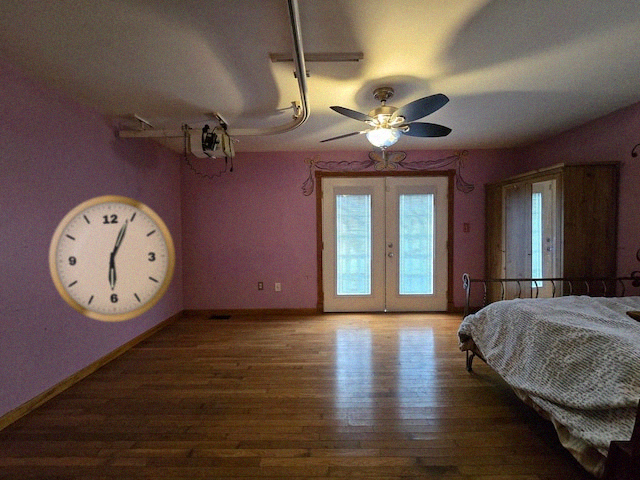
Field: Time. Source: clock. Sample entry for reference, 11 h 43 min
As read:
6 h 04 min
